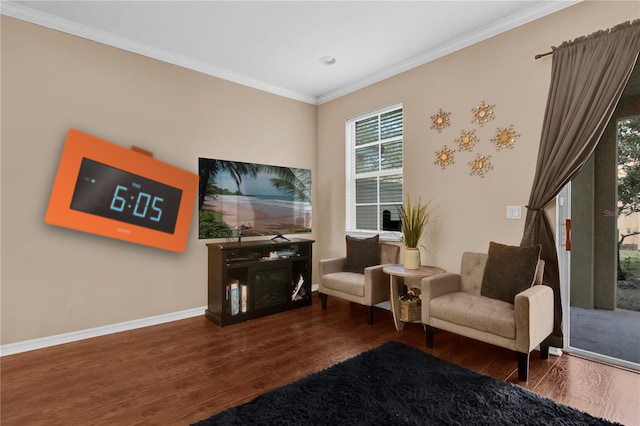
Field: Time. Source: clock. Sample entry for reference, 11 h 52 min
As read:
6 h 05 min
